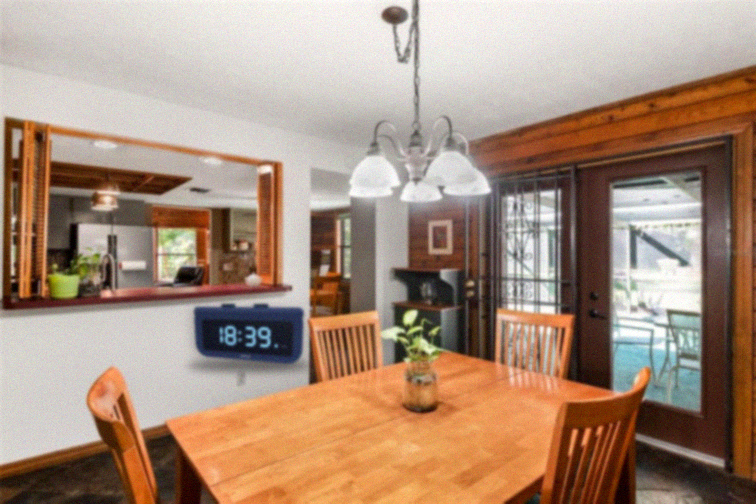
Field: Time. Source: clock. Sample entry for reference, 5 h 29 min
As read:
18 h 39 min
